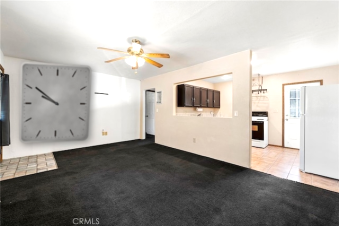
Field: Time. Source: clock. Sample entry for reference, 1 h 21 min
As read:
9 h 51 min
